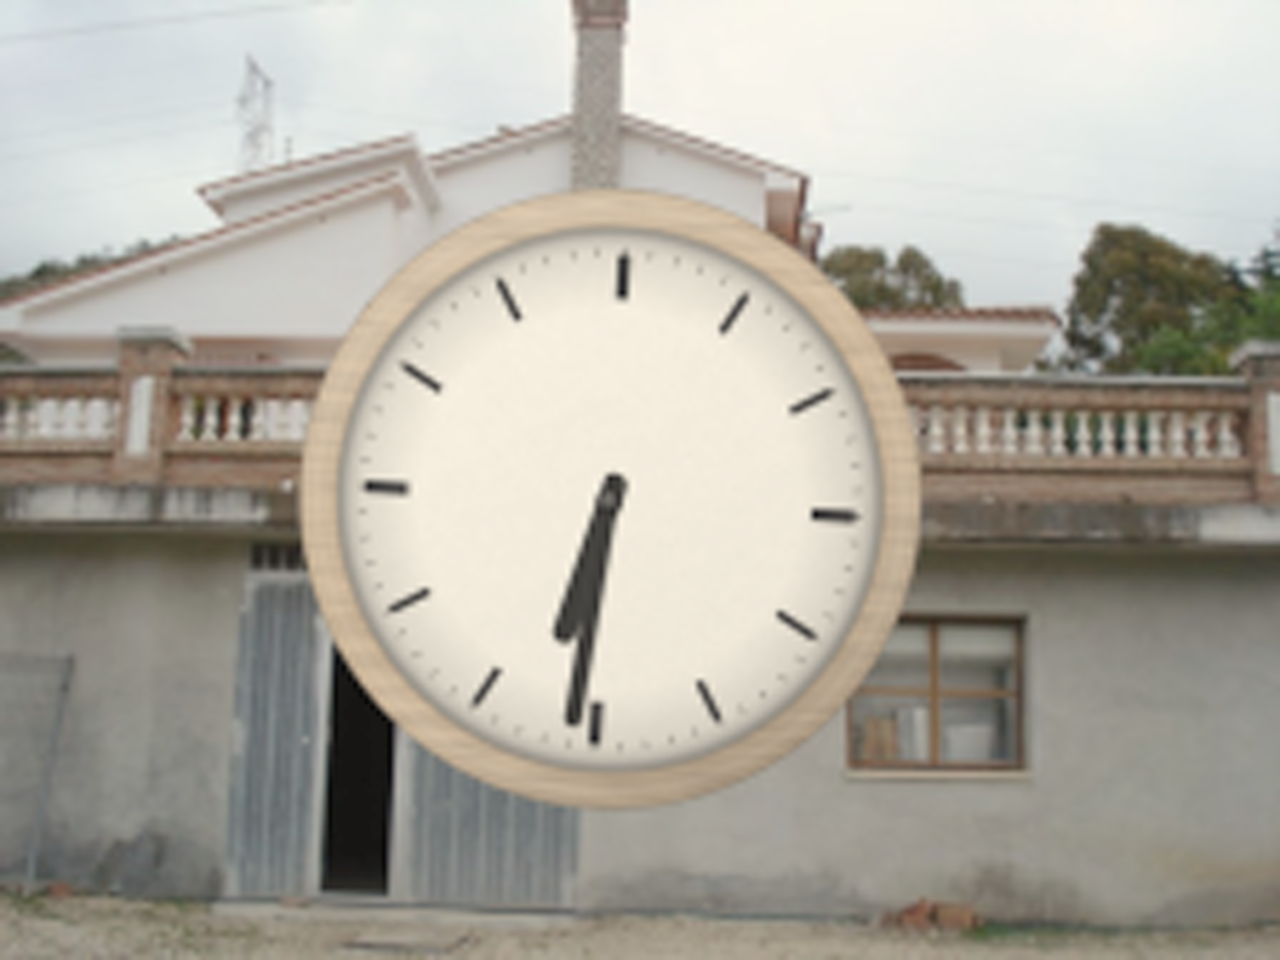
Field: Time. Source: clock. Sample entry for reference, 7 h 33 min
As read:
6 h 31 min
